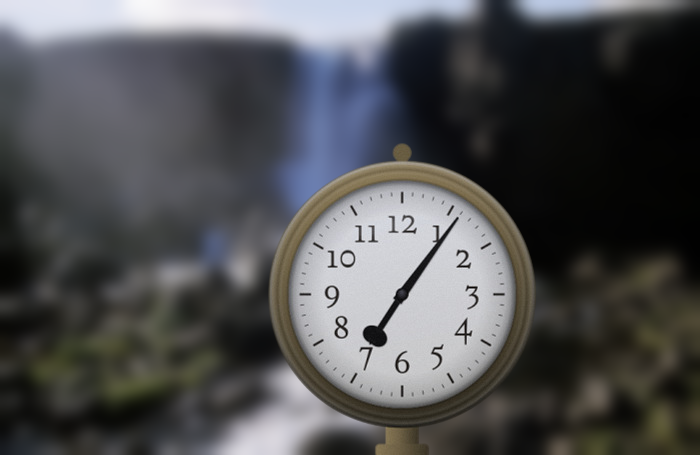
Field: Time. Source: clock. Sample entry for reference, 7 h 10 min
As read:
7 h 06 min
